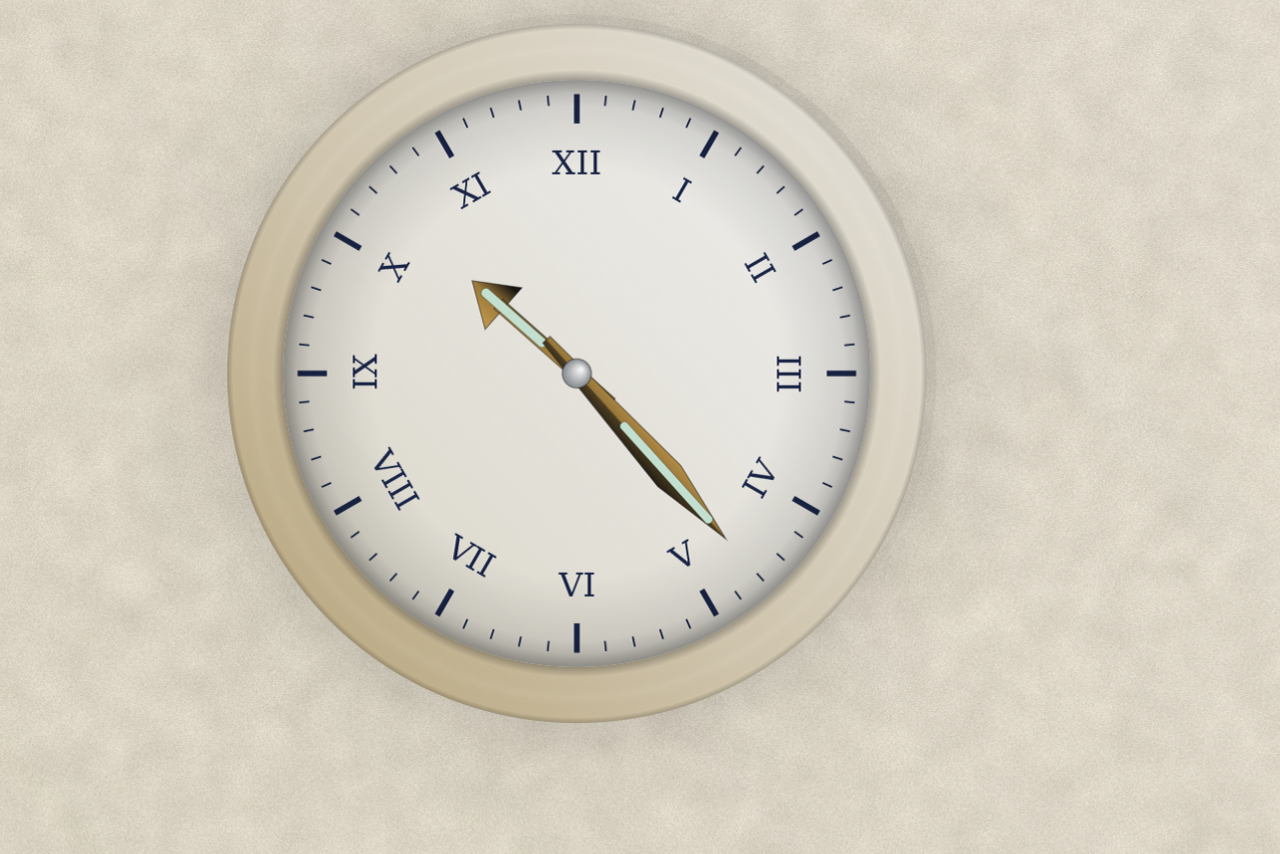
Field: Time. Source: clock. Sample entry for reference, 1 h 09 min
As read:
10 h 23 min
